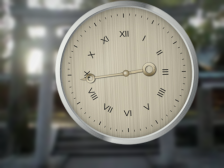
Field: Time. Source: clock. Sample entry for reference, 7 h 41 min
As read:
2 h 44 min
